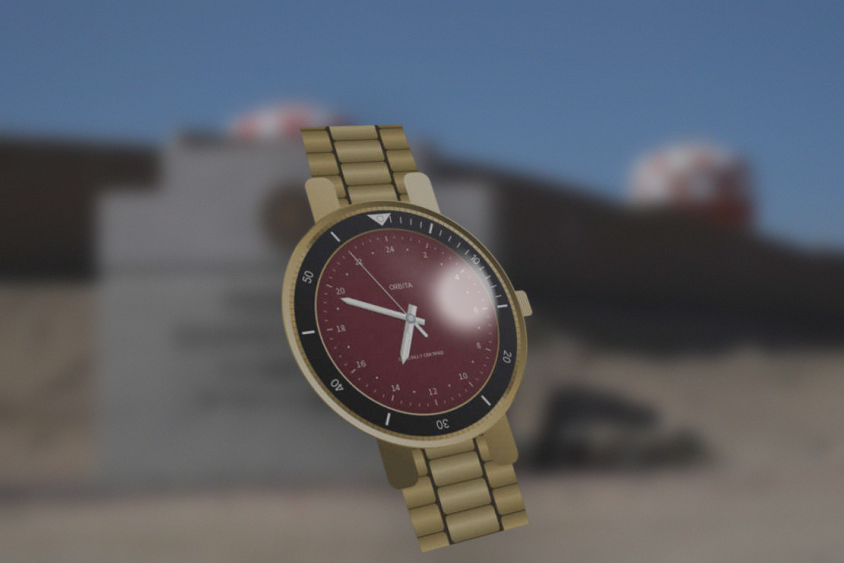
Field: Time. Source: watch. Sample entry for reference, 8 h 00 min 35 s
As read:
13 h 48 min 55 s
